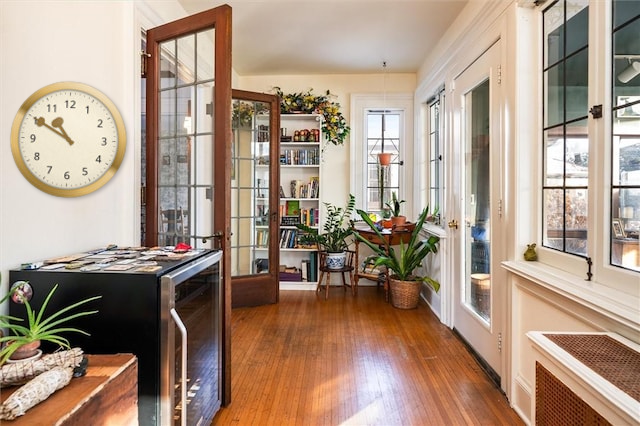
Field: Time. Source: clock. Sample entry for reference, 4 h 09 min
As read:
10 h 50 min
